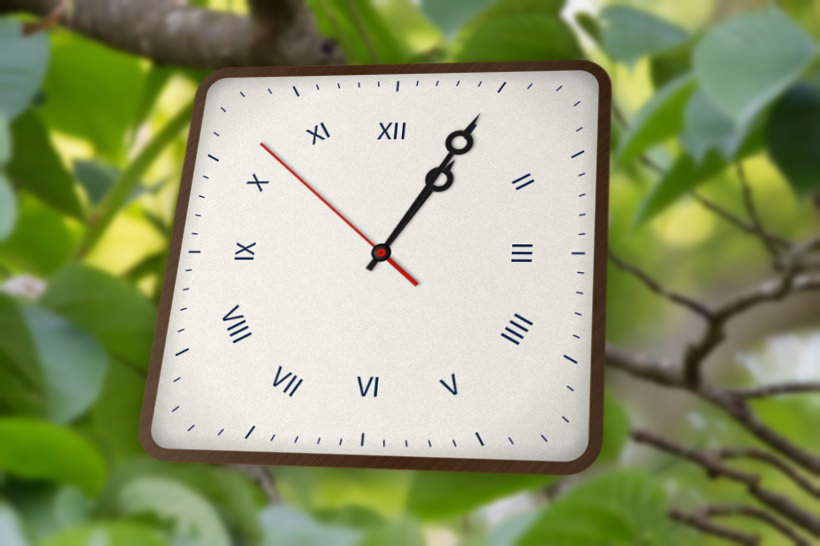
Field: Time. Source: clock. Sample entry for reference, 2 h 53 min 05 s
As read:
1 h 04 min 52 s
